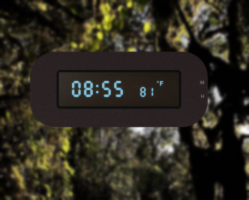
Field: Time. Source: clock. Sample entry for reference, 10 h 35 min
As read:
8 h 55 min
